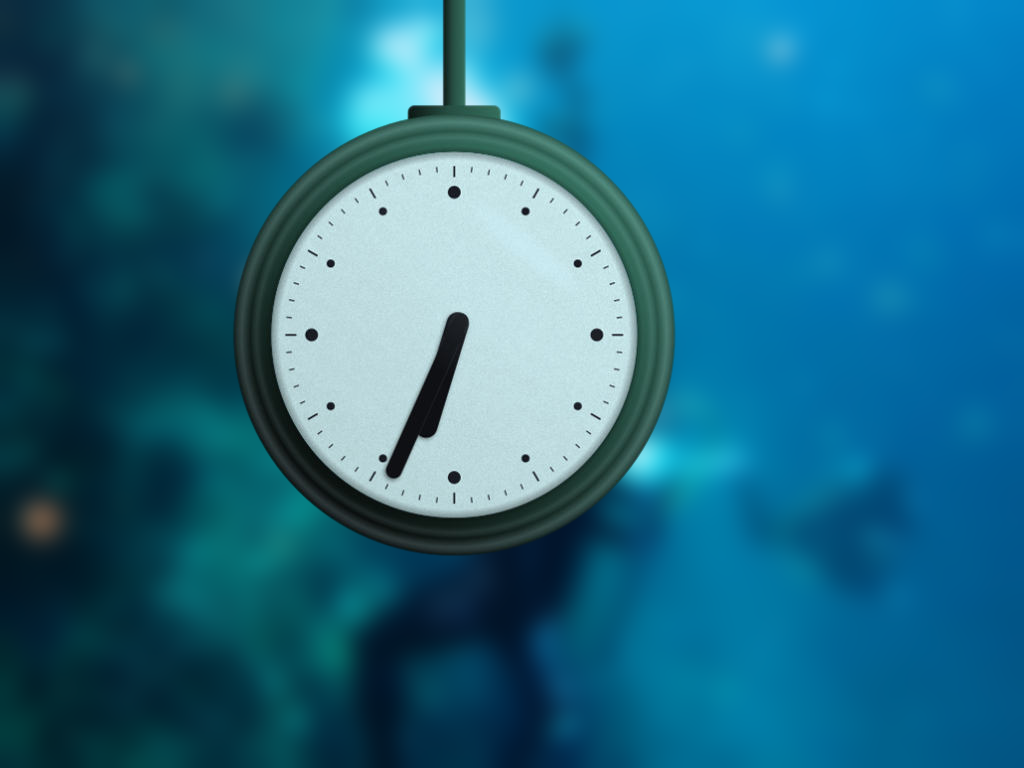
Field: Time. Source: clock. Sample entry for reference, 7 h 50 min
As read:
6 h 34 min
